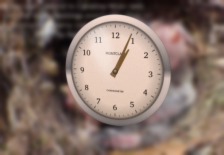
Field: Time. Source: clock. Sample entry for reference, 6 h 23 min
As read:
1 h 04 min
